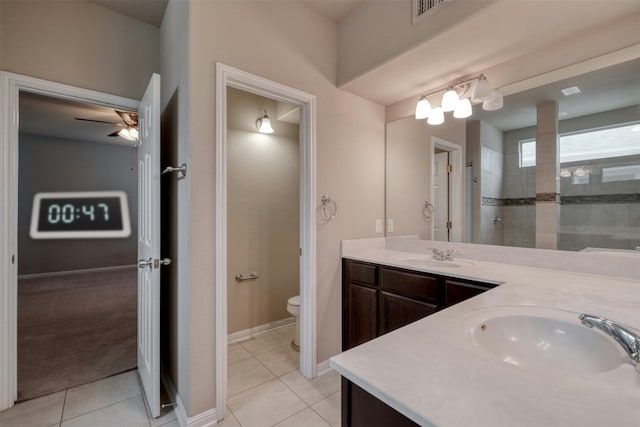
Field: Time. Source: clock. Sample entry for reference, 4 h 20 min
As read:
0 h 47 min
